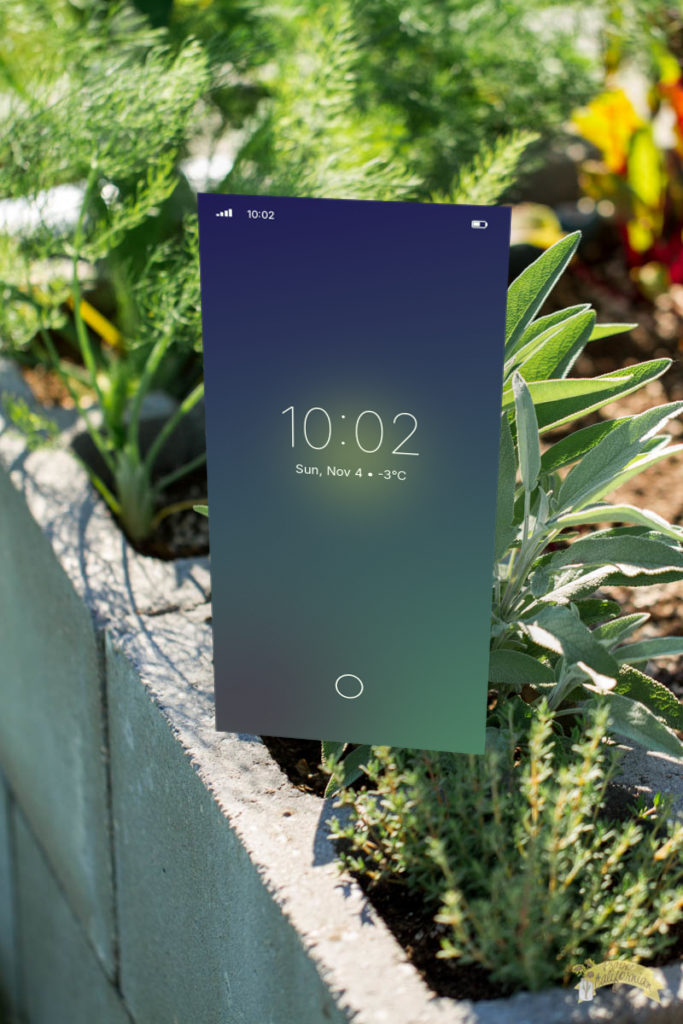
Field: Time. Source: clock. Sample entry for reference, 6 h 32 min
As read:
10 h 02 min
